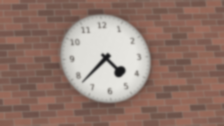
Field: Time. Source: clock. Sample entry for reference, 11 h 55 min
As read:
4 h 38 min
